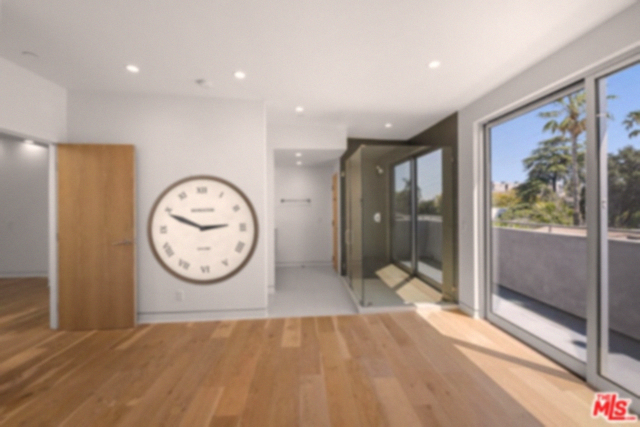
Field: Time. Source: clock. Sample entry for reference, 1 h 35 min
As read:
2 h 49 min
